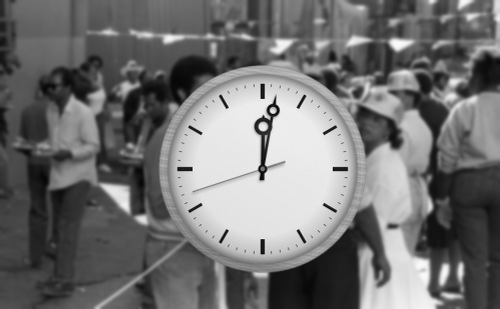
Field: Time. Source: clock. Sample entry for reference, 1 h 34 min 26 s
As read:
12 h 01 min 42 s
